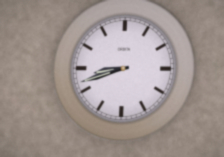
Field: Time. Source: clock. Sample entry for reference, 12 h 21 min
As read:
8 h 42 min
